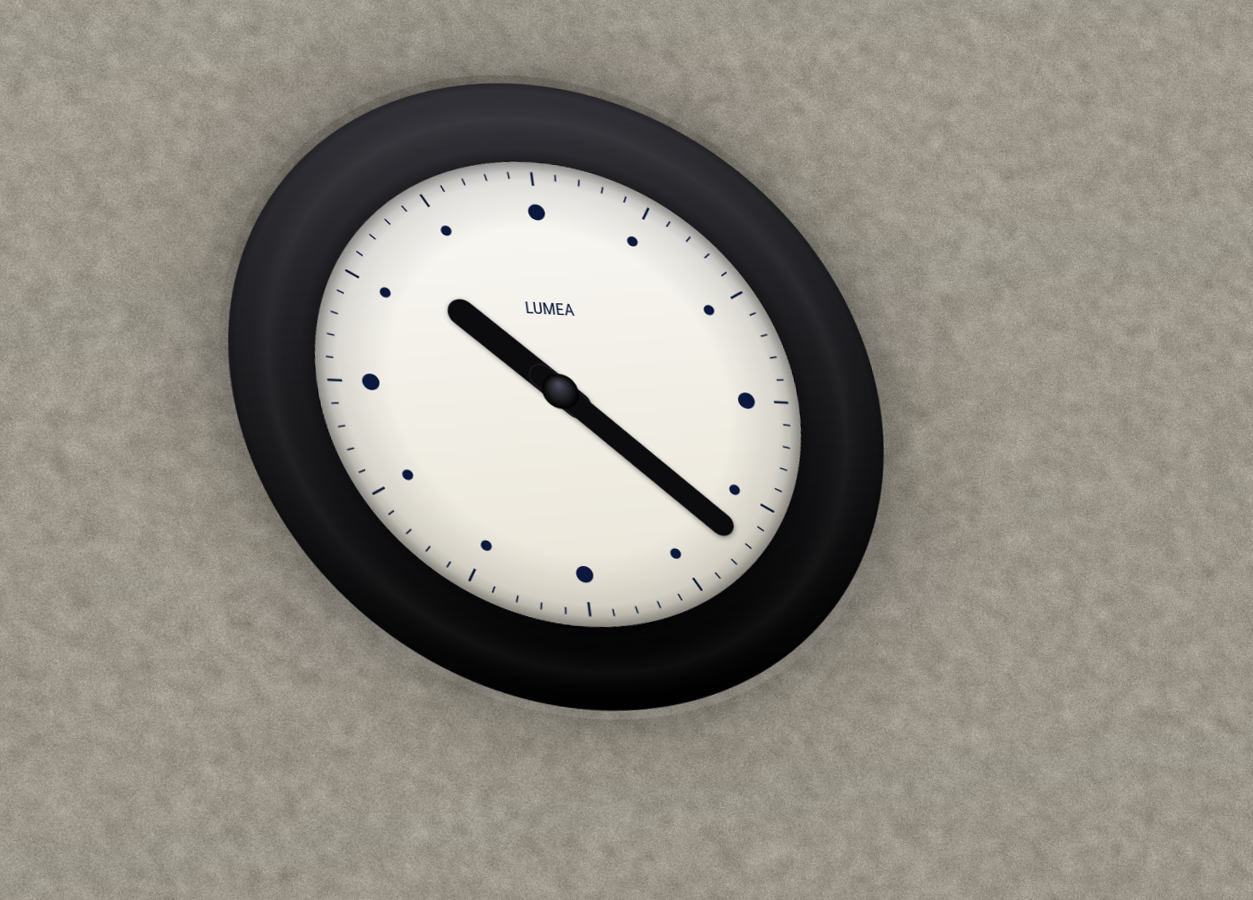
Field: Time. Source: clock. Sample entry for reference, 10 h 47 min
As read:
10 h 22 min
